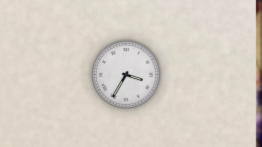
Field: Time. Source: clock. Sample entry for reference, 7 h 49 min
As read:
3 h 35 min
